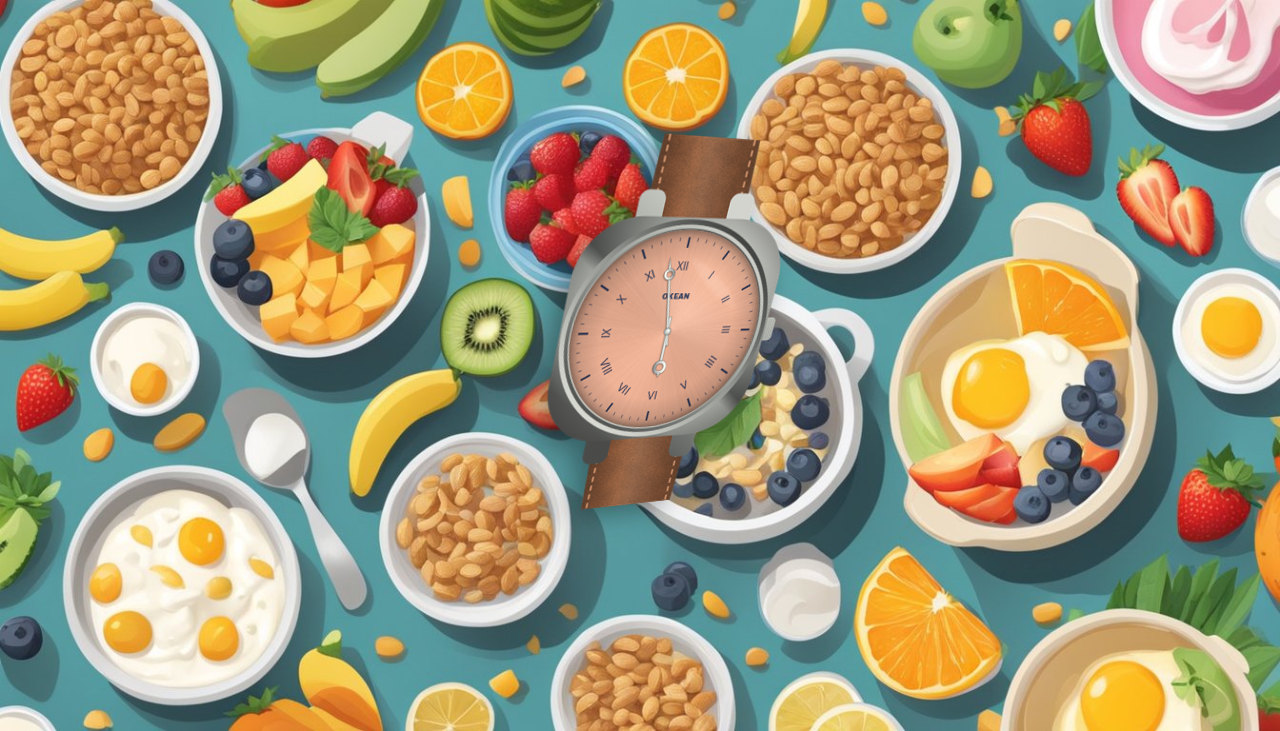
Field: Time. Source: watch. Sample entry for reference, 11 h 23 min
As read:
5 h 58 min
